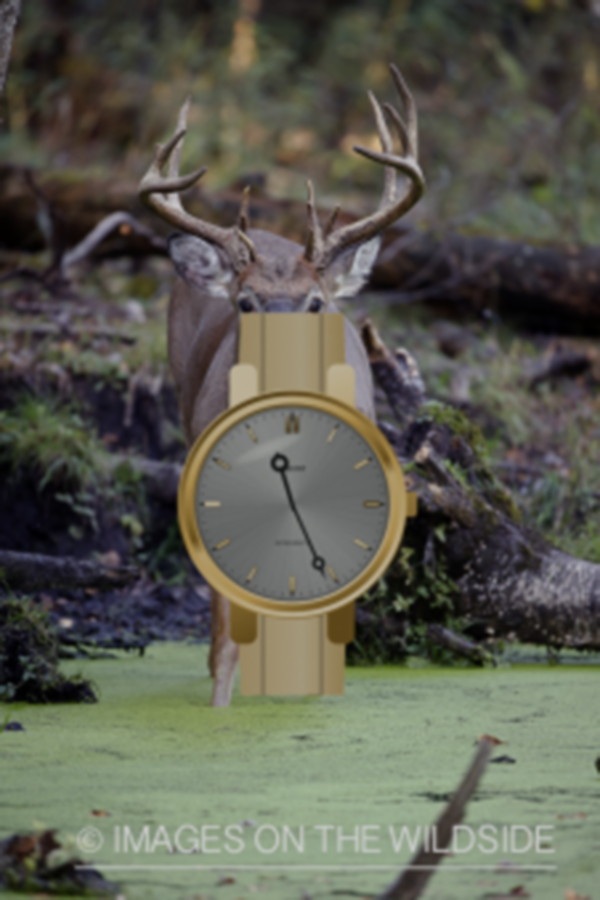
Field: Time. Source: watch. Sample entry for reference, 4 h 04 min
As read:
11 h 26 min
